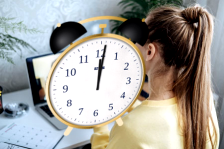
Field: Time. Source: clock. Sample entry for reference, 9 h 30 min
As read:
12 h 01 min
